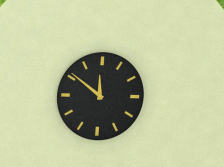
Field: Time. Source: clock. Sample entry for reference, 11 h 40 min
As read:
11 h 51 min
